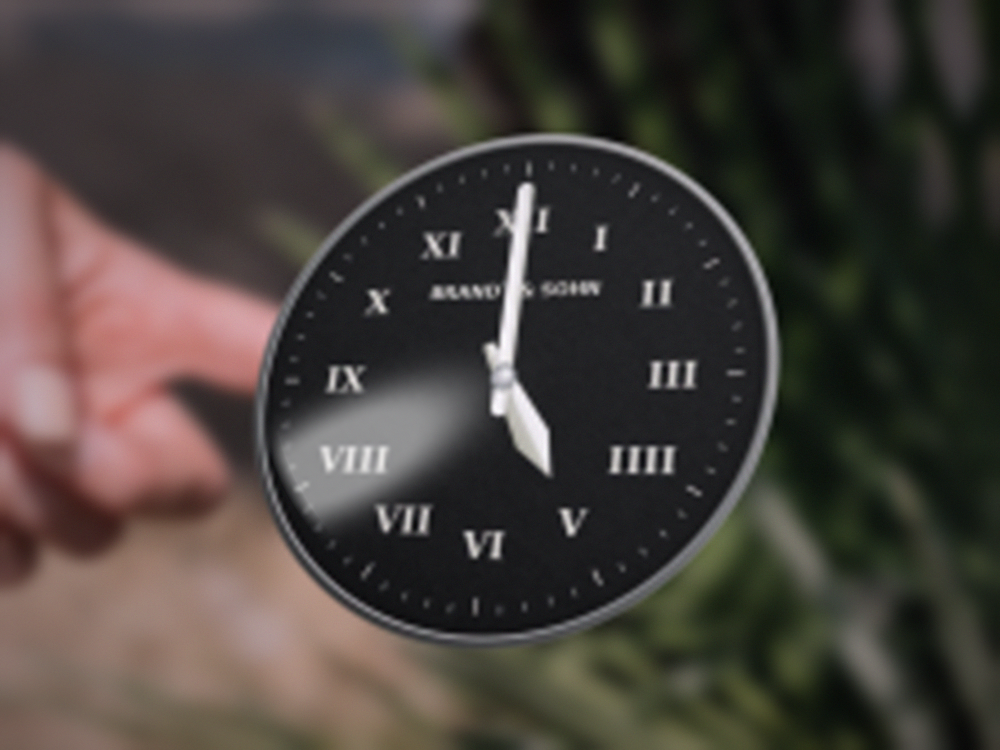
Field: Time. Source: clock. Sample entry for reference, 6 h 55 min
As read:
5 h 00 min
